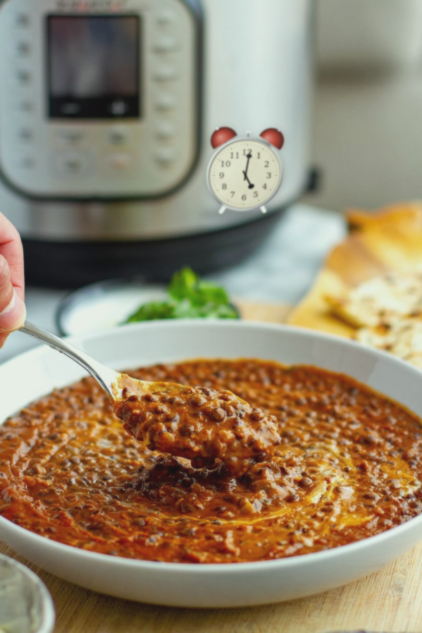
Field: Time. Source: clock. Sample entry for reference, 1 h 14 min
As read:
5 h 01 min
